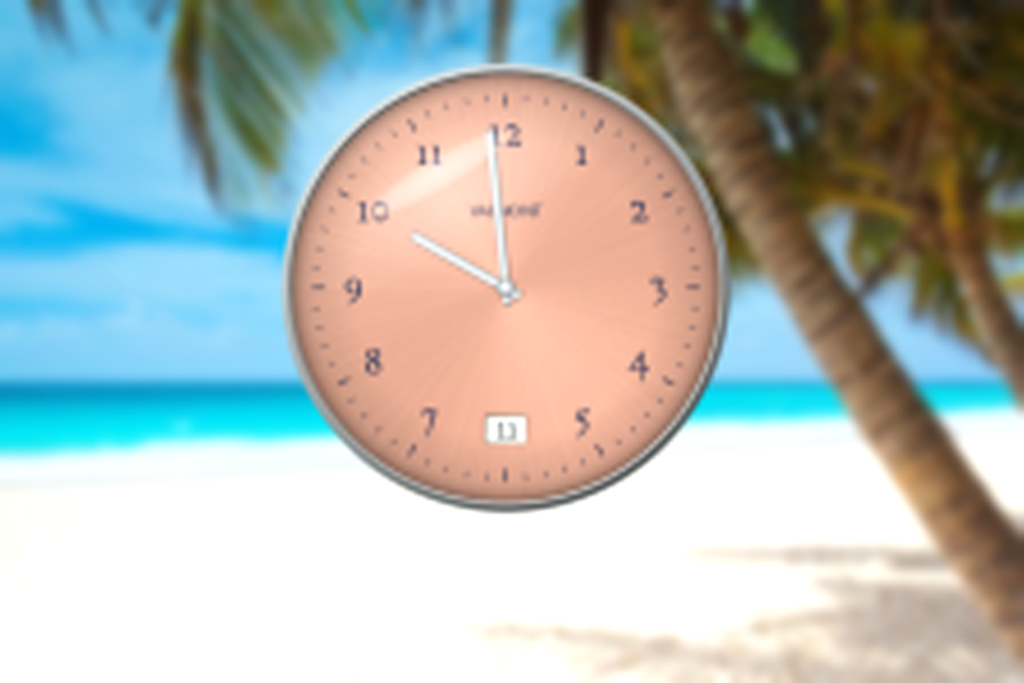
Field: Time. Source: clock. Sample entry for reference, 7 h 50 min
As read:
9 h 59 min
